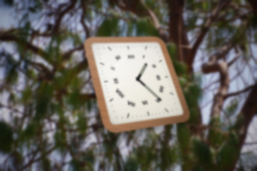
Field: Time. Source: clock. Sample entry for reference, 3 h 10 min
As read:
1 h 24 min
